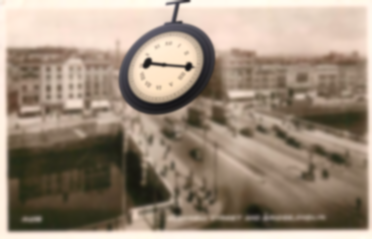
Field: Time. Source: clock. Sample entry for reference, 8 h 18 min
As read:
9 h 16 min
